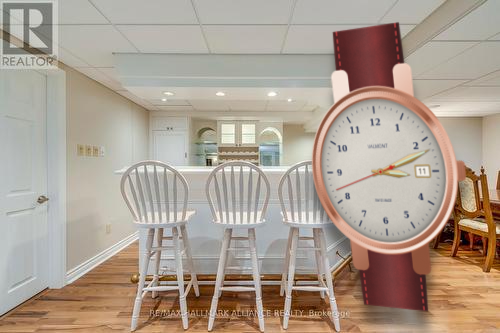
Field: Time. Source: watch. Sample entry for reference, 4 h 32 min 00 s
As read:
3 h 11 min 42 s
